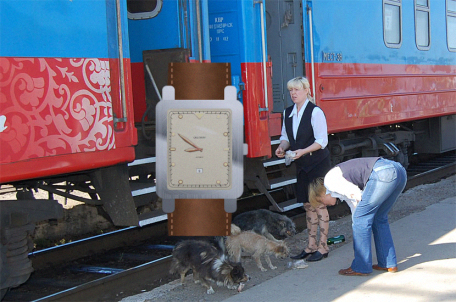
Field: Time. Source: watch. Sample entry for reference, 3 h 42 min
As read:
8 h 51 min
